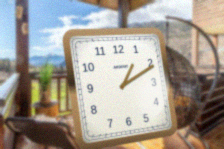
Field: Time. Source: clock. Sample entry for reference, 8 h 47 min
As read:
1 h 11 min
